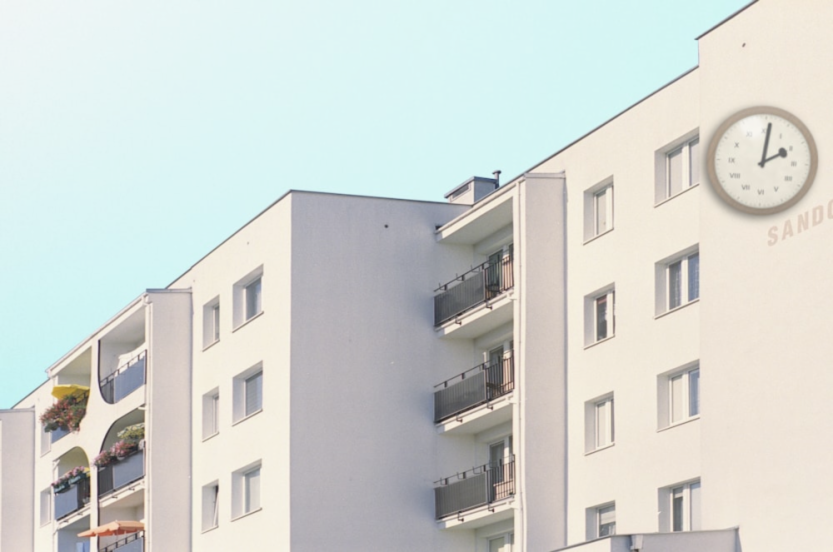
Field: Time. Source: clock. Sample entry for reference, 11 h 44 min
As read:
2 h 01 min
